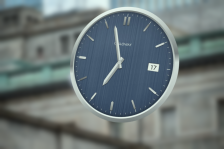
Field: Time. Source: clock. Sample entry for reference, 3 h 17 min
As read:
6 h 57 min
